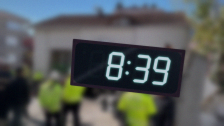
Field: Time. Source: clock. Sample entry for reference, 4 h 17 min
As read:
8 h 39 min
